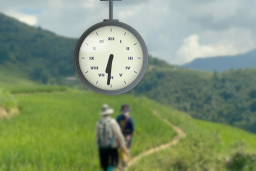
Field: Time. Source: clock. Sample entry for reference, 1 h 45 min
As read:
6 h 31 min
